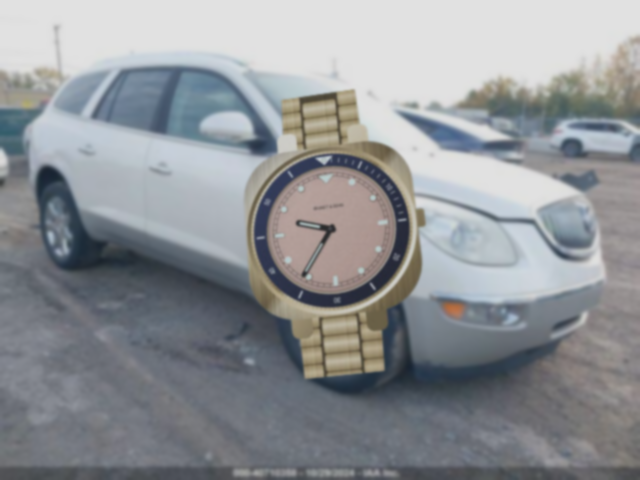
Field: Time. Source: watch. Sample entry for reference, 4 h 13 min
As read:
9 h 36 min
